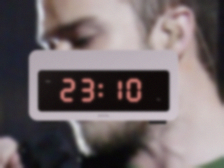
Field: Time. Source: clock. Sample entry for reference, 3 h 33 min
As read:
23 h 10 min
